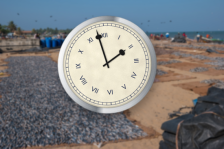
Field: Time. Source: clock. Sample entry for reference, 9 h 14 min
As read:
1 h 58 min
